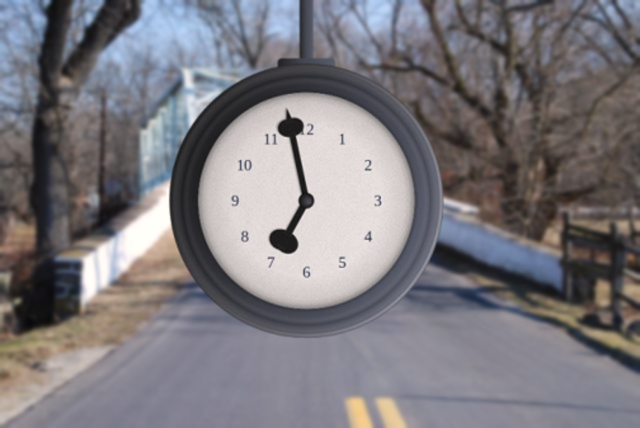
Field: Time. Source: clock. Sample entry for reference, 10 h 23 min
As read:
6 h 58 min
